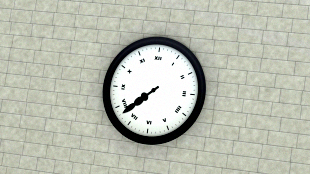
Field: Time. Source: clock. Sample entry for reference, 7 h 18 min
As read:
7 h 38 min
